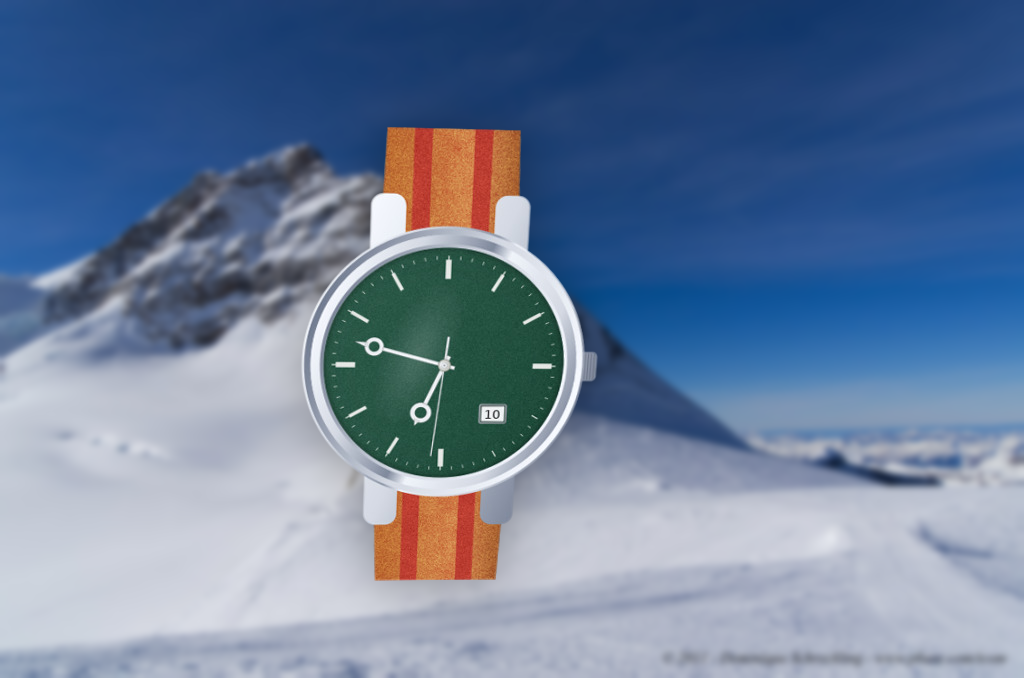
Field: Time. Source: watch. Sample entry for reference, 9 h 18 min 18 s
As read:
6 h 47 min 31 s
